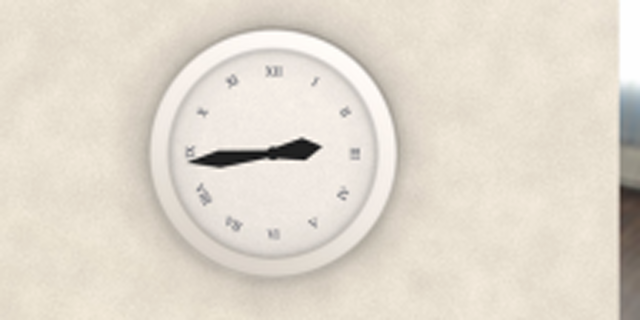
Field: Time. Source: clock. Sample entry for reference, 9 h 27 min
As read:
2 h 44 min
